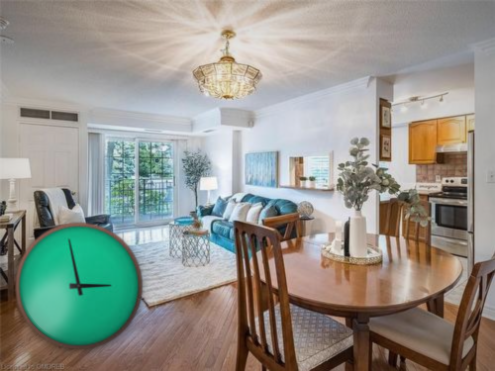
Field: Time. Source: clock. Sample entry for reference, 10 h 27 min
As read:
2 h 58 min
